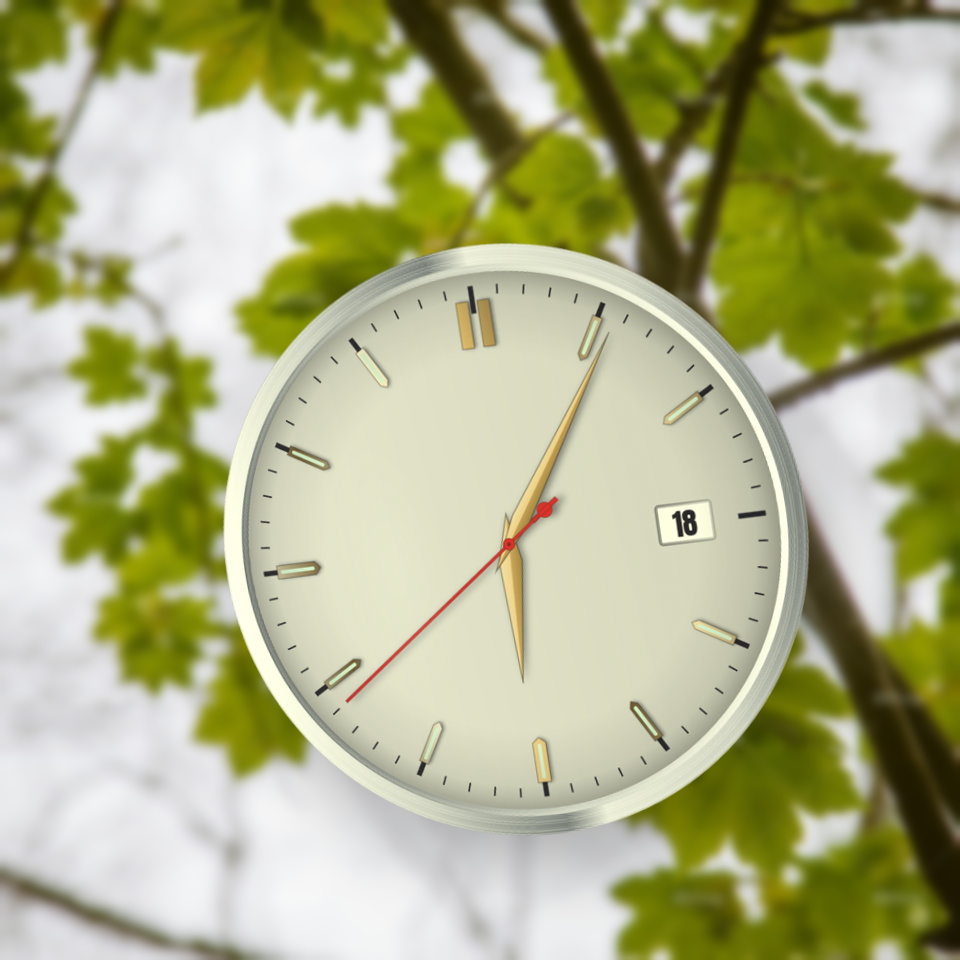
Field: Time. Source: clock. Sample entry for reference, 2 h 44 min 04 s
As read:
6 h 05 min 39 s
